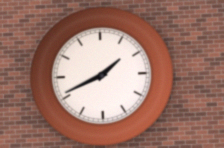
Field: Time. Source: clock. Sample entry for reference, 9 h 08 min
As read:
1 h 41 min
